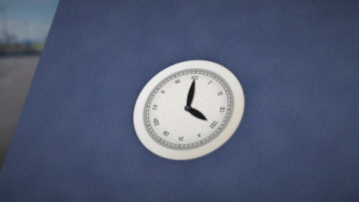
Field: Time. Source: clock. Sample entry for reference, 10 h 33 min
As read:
4 h 00 min
